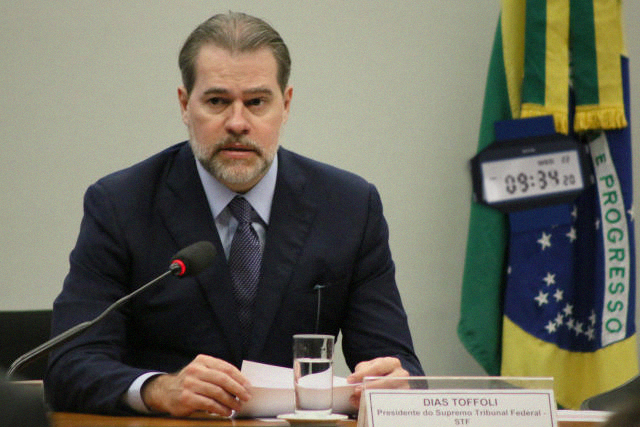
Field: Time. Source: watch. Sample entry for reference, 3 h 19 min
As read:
9 h 34 min
